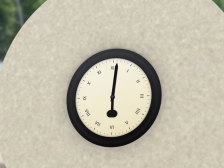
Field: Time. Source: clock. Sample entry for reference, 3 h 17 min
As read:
6 h 01 min
